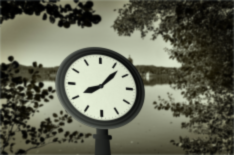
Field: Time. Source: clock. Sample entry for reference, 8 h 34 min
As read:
8 h 07 min
